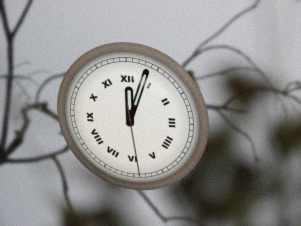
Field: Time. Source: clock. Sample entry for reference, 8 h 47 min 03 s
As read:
12 h 03 min 29 s
